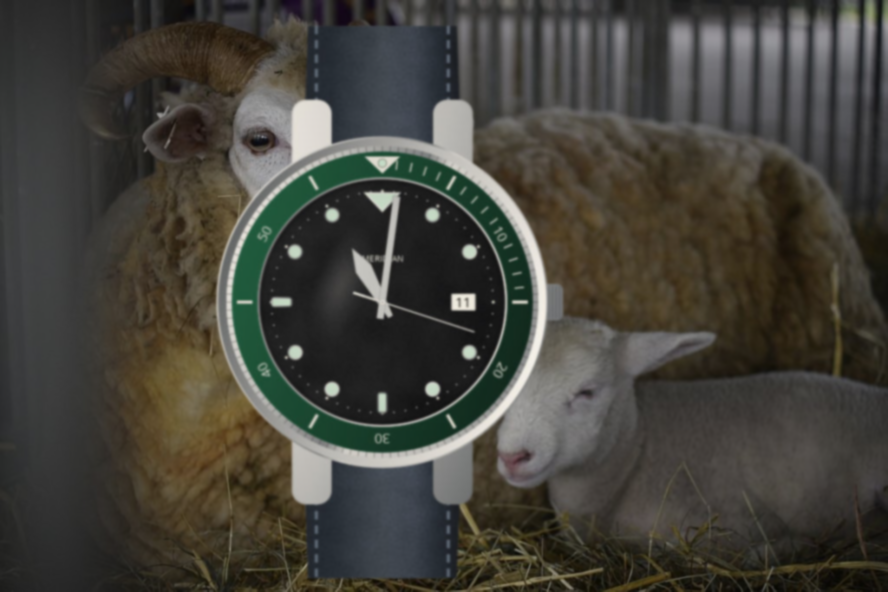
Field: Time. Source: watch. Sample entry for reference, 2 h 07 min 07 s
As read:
11 h 01 min 18 s
